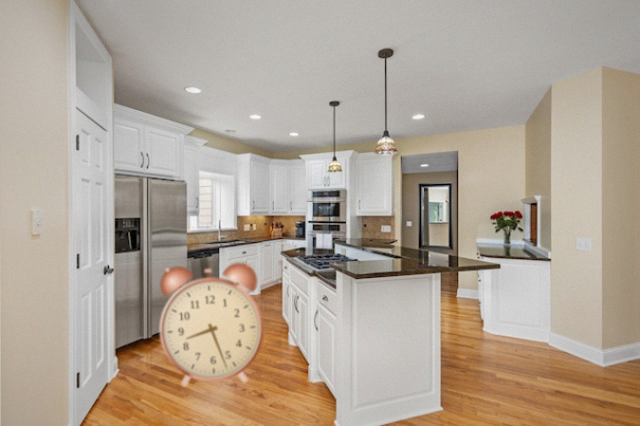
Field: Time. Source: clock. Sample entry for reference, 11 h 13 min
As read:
8 h 27 min
